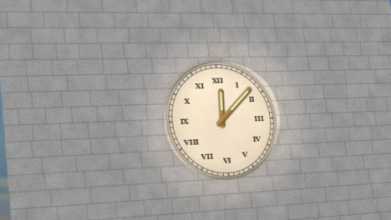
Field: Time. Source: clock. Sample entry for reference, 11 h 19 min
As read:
12 h 08 min
